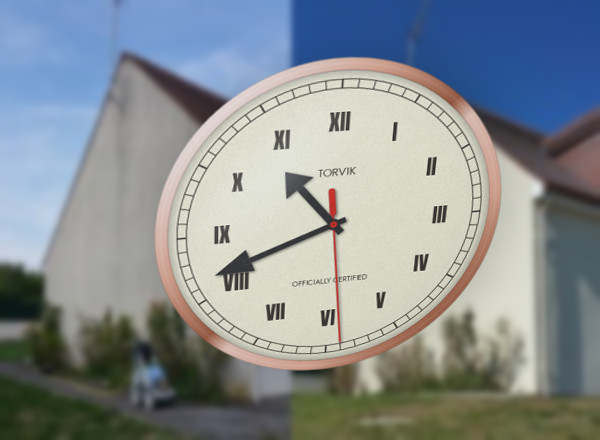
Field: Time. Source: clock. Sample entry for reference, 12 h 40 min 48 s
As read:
10 h 41 min 29 s
